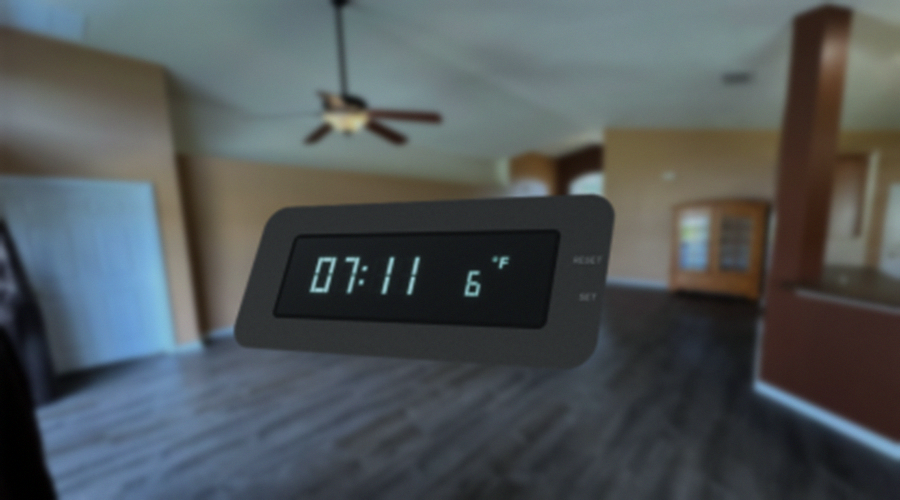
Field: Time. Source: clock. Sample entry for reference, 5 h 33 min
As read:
7 h 11 min
